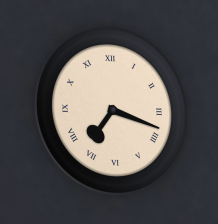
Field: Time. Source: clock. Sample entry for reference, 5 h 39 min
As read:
7 h 18 min
